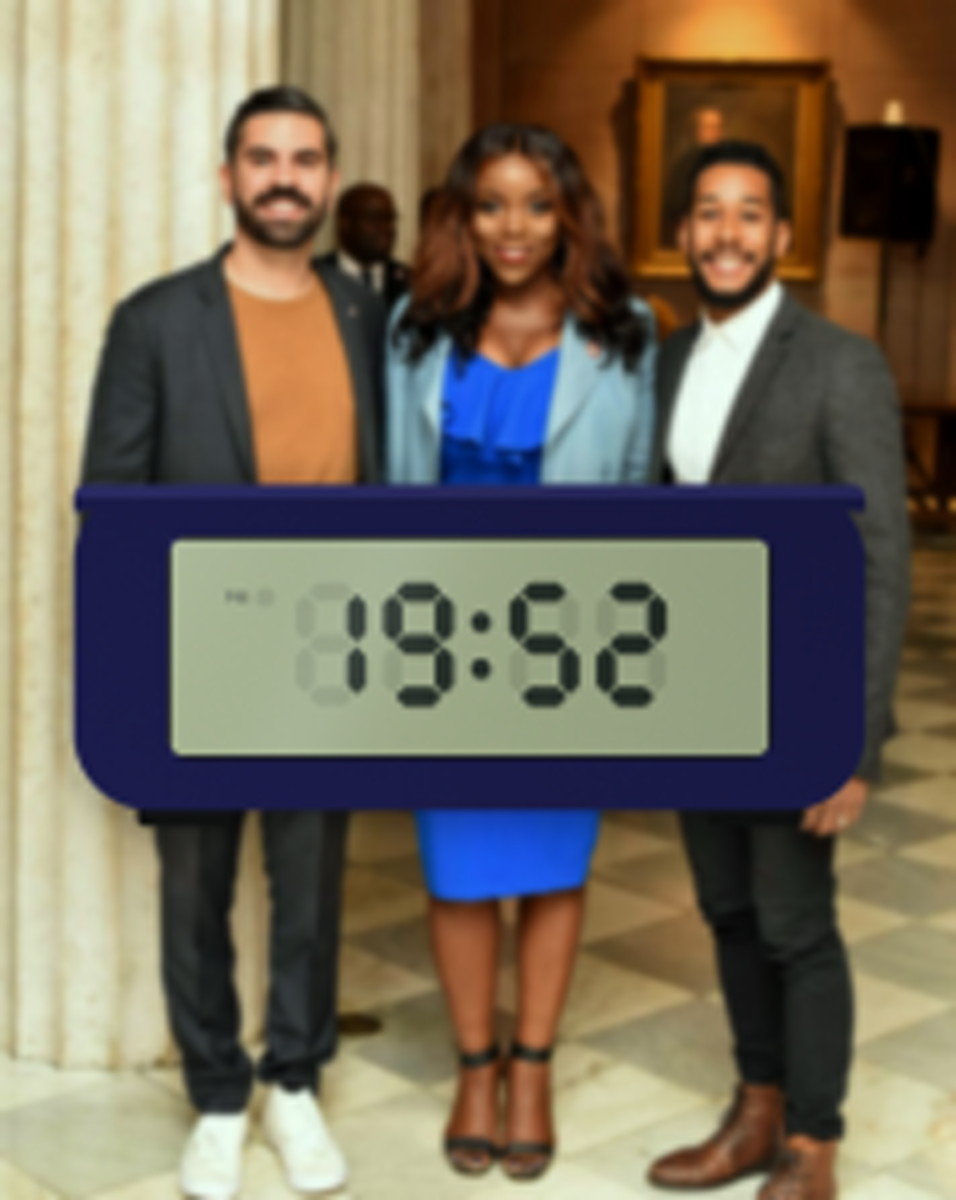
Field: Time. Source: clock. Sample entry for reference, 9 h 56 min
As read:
19 h 52 min
